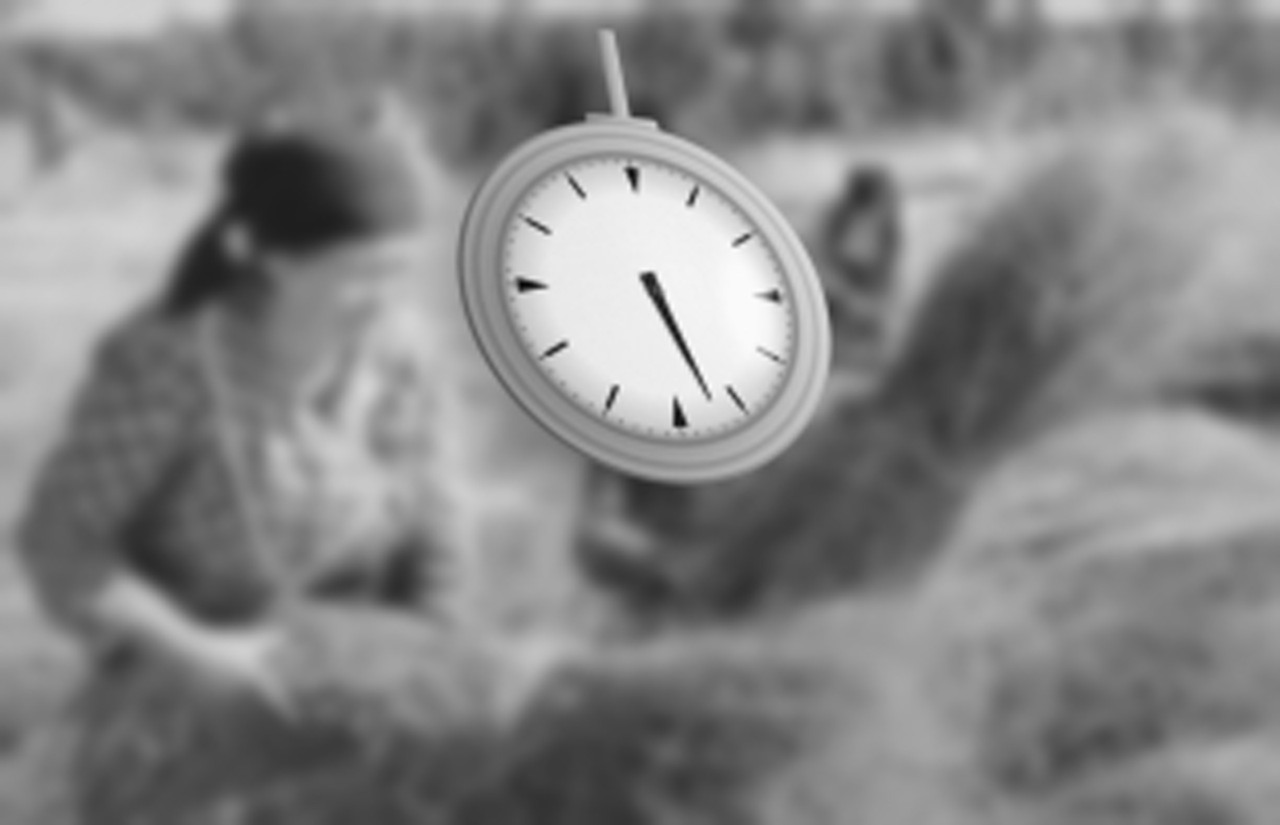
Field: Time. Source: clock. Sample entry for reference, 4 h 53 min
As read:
5 h 27 min
